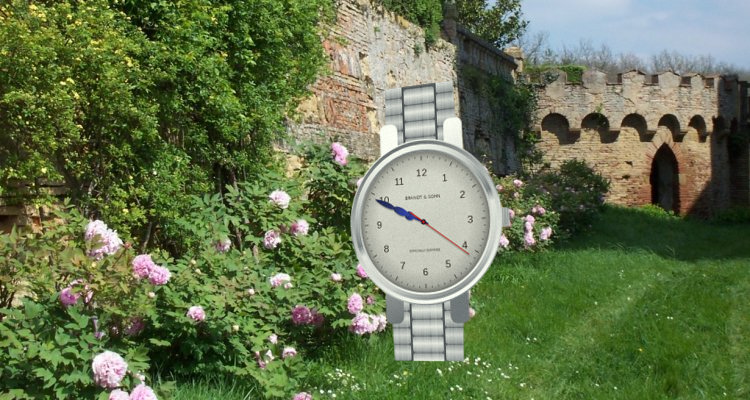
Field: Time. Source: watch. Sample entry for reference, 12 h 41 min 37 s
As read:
9 h 49 min 21 s
